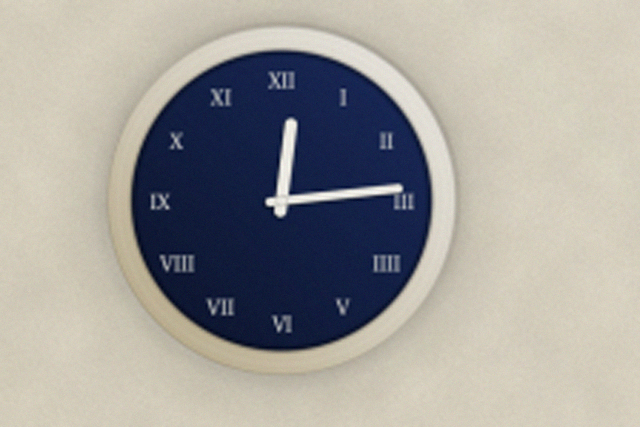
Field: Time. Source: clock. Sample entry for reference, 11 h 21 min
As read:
12 h 14 min
